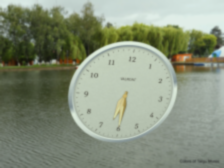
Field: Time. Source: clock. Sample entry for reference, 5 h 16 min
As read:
6 h 30 min
